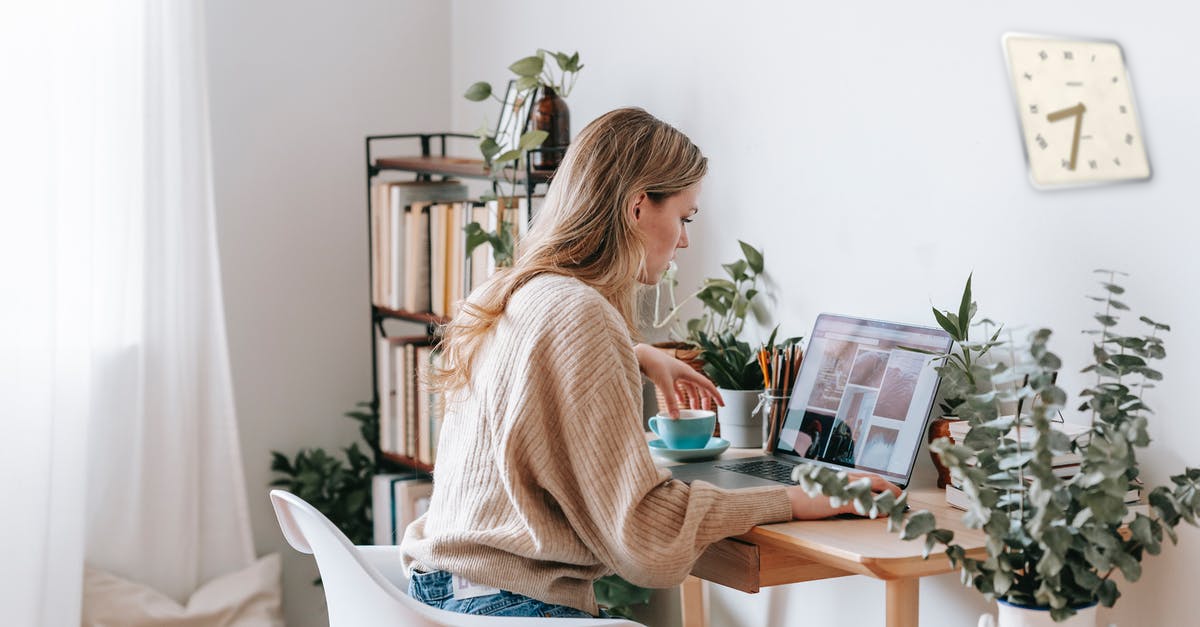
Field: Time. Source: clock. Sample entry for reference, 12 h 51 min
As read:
8 h 34 min
